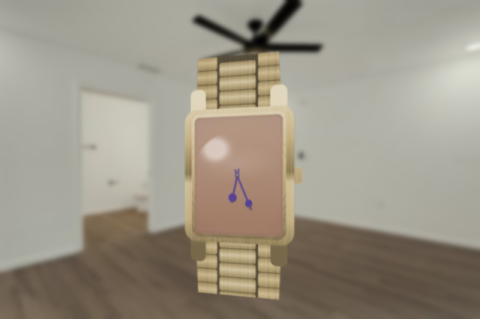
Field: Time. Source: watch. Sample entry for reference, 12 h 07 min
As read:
6 h 26 min
